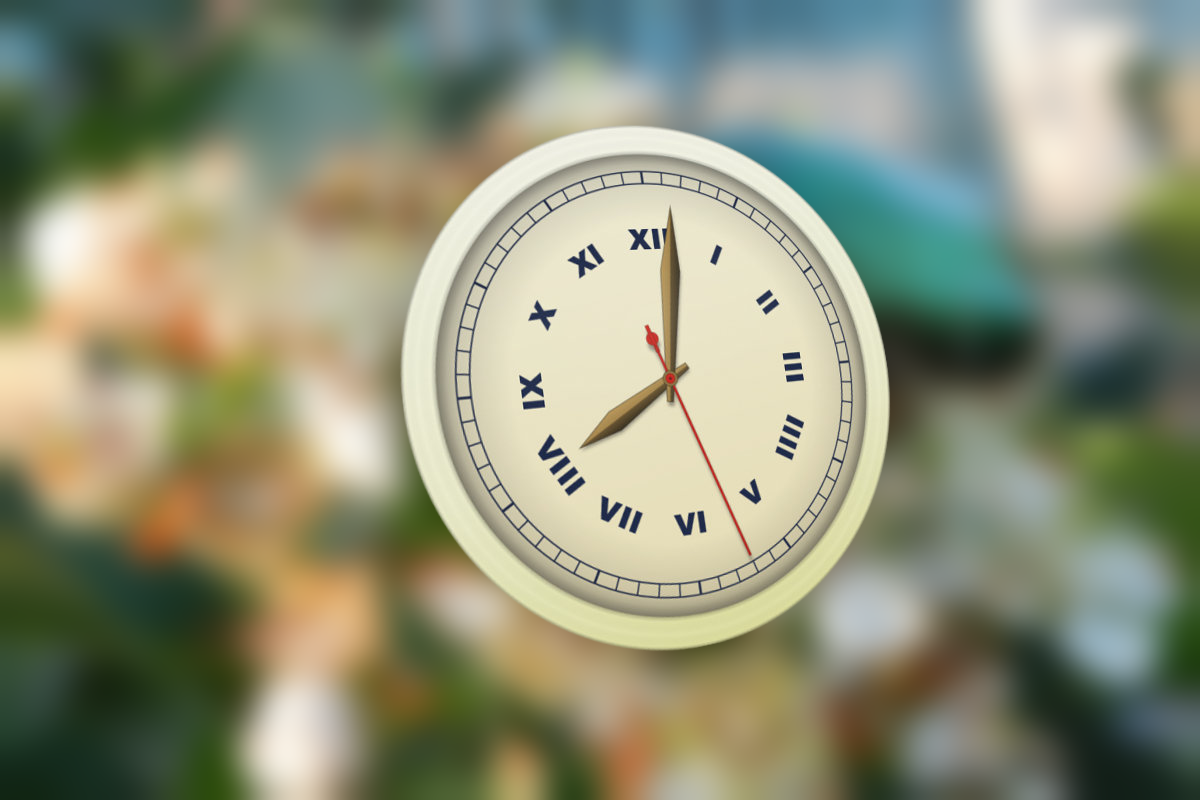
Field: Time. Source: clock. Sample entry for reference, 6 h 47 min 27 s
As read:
8 h 01 min 27 s
